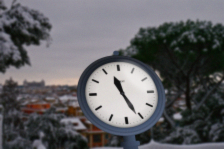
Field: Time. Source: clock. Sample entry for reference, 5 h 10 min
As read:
11 h 26 min
